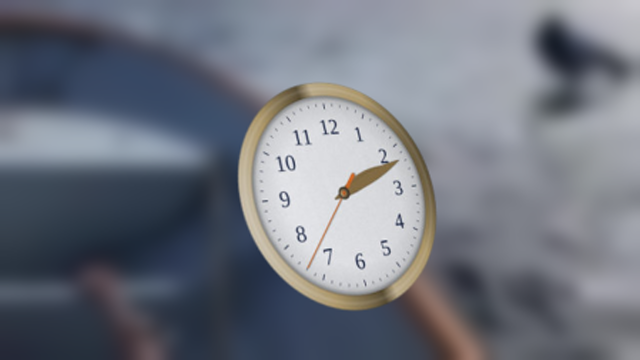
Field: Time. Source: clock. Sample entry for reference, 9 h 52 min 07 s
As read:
2 h 11 min 37 s
